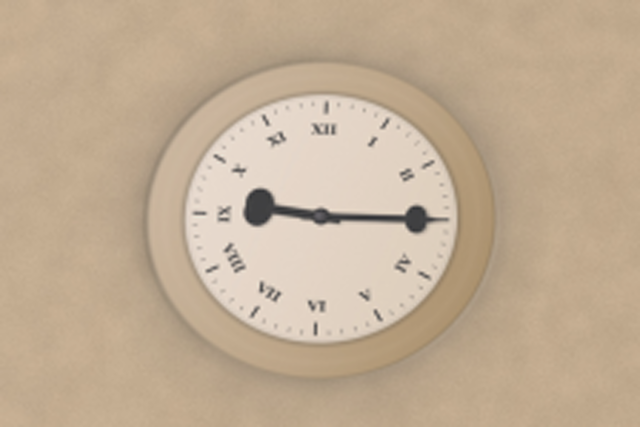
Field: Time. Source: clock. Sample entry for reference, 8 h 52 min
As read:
9 h 15 min
